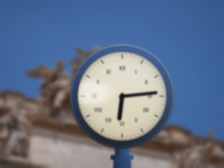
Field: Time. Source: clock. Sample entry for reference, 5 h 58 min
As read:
6 h 14 min
